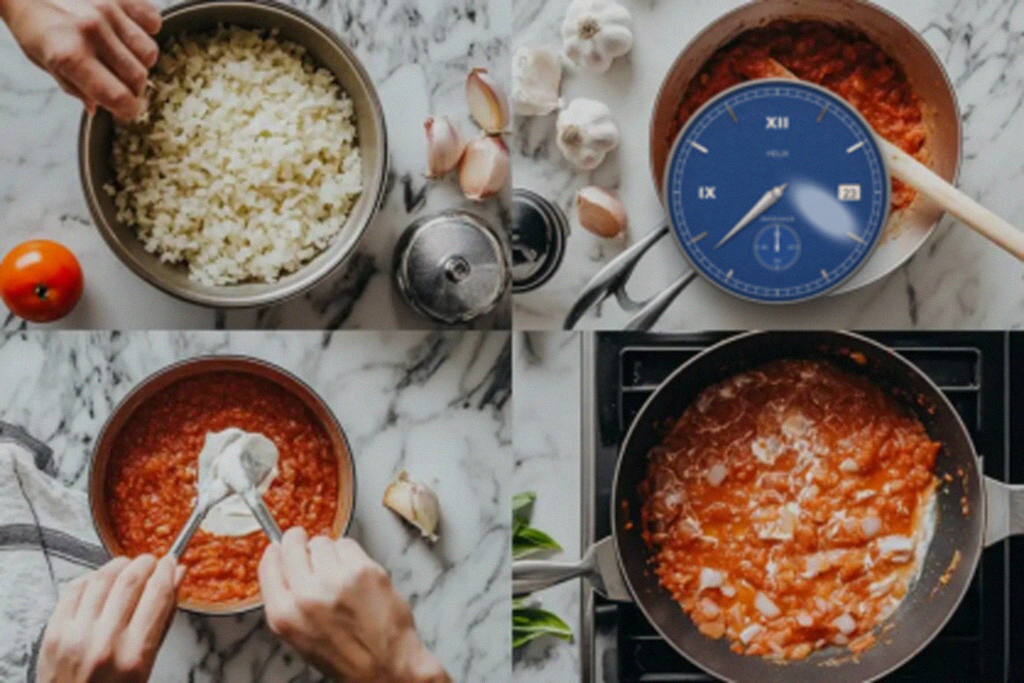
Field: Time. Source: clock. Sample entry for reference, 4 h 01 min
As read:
7 h 38 min
